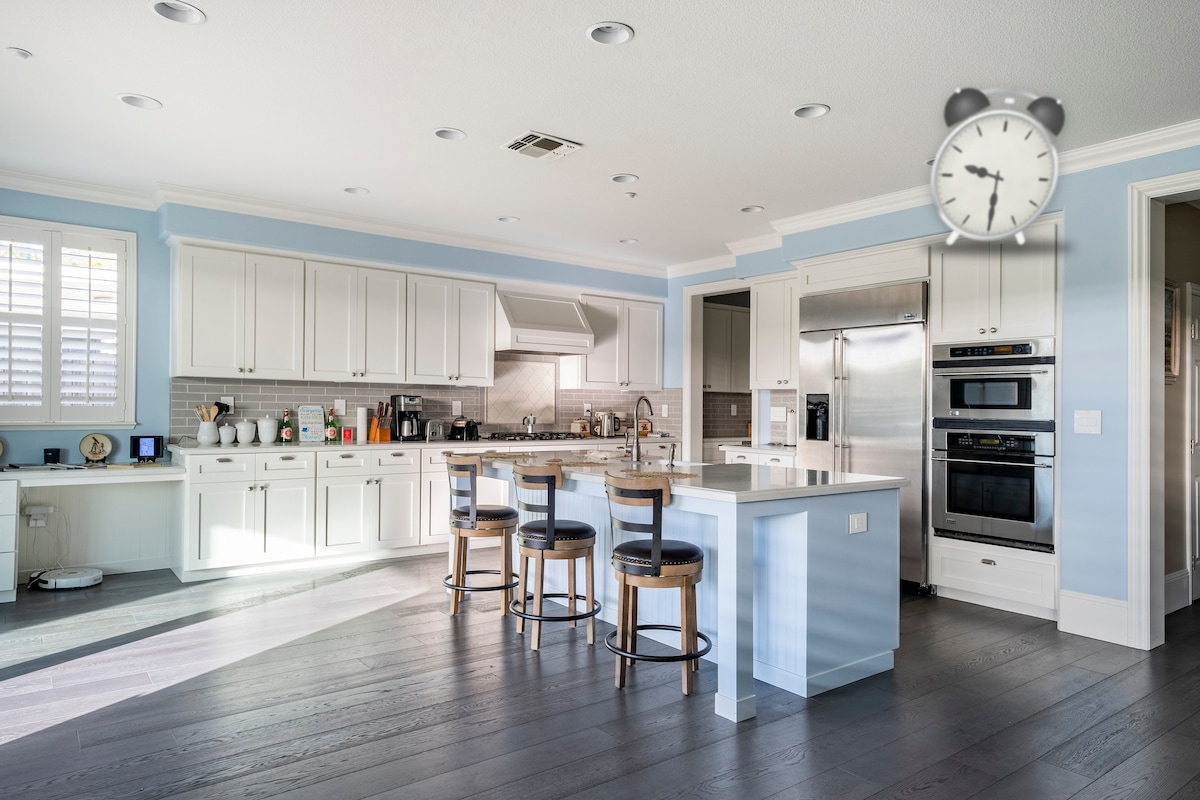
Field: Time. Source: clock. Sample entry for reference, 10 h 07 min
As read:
9 h 30 min
